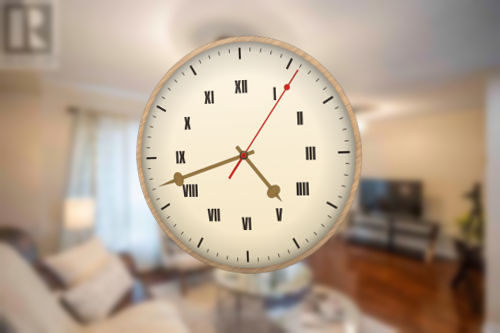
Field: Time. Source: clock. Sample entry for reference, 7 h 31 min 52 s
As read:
4 h 42 min 06 s
